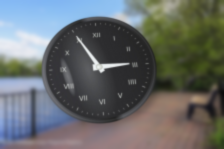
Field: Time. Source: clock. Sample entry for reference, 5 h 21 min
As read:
2 h 55 min
